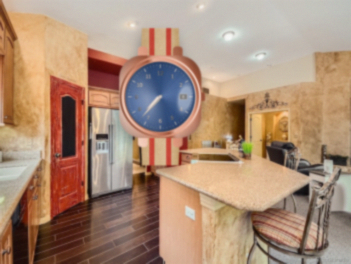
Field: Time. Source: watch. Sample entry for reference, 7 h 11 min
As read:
7 h 37 min
